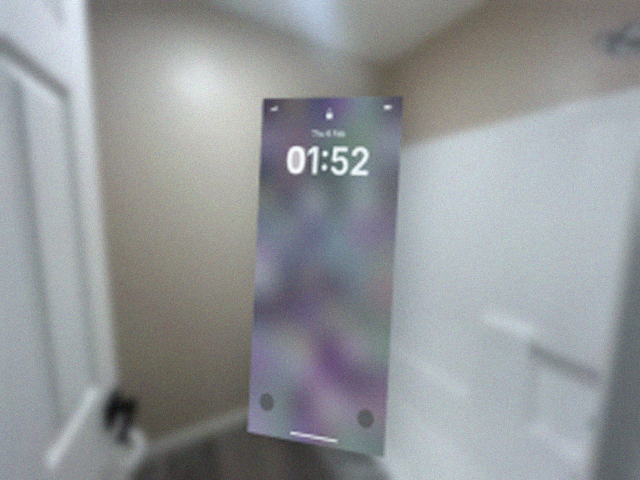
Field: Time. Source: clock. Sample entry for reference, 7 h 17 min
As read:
1 h 52 min
